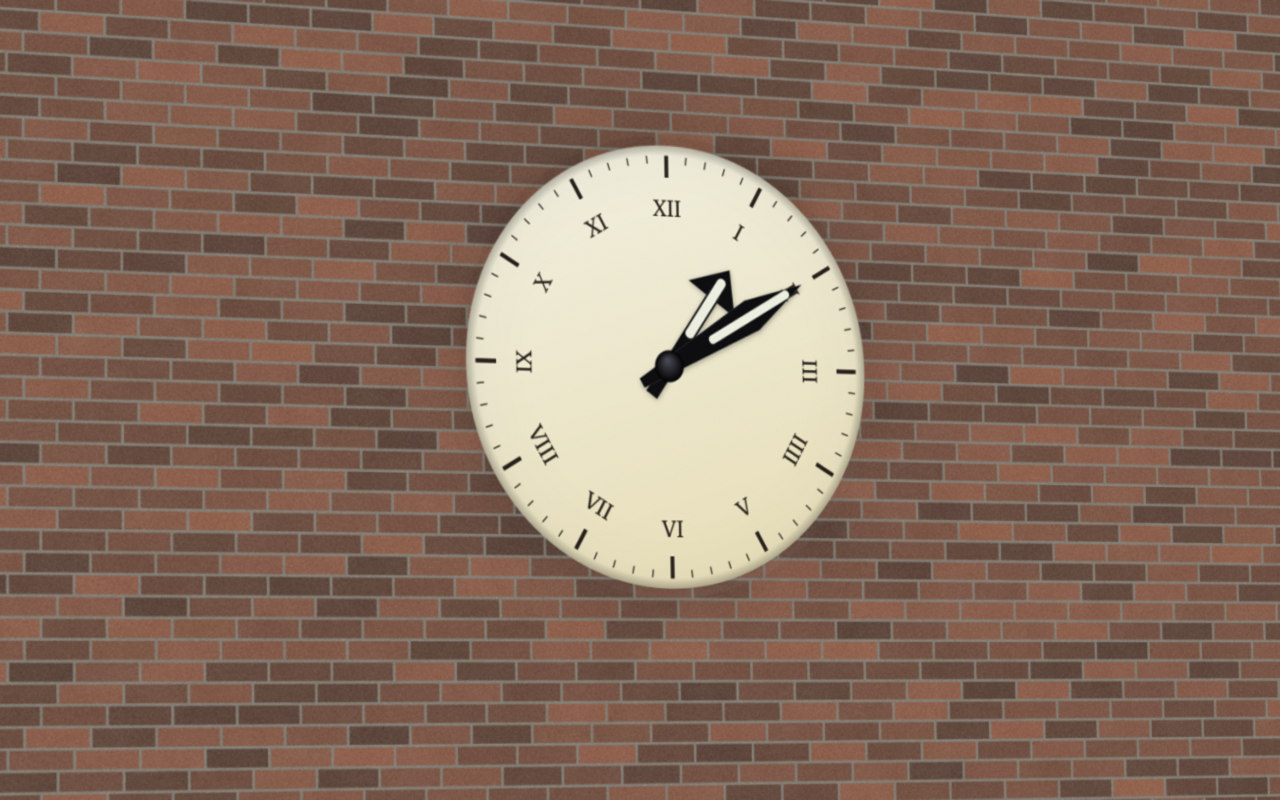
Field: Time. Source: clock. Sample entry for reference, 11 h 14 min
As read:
1 h 10 min
